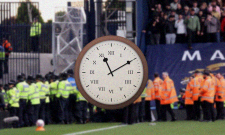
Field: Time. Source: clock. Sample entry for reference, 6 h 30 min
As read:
11 h 10 min
